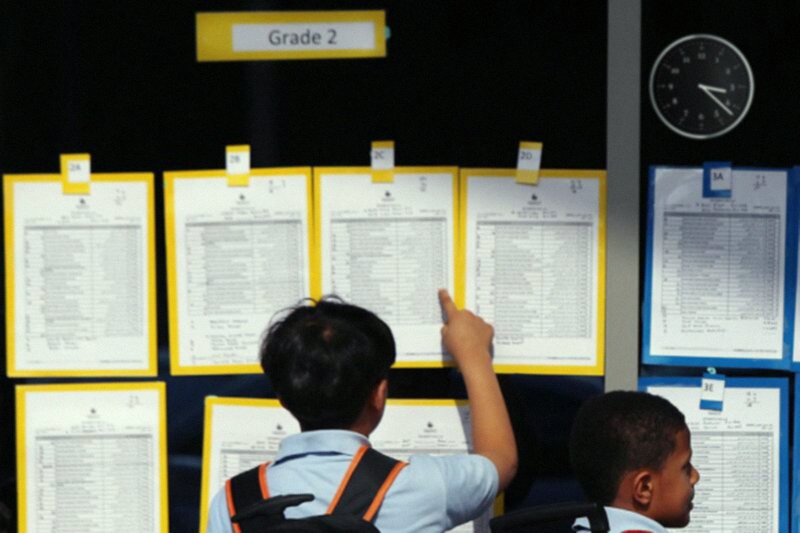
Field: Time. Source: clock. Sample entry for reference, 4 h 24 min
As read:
3 h 22 min
